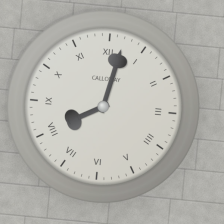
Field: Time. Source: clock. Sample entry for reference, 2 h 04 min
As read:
8 h 02 min
